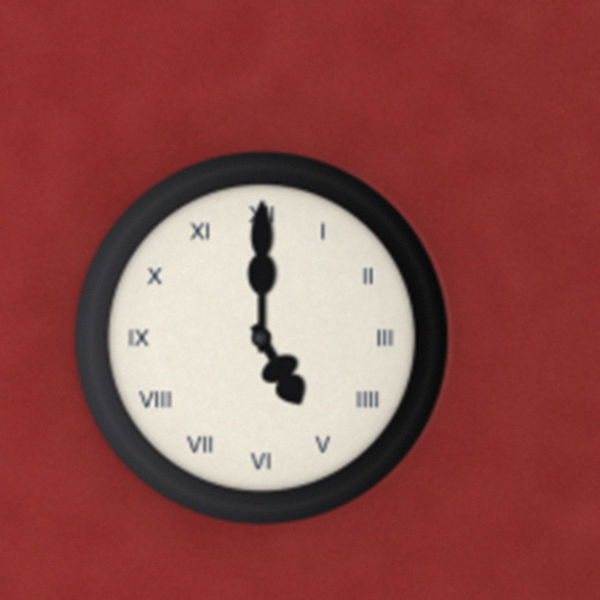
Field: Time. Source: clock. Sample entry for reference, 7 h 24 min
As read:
5 h 00 min
